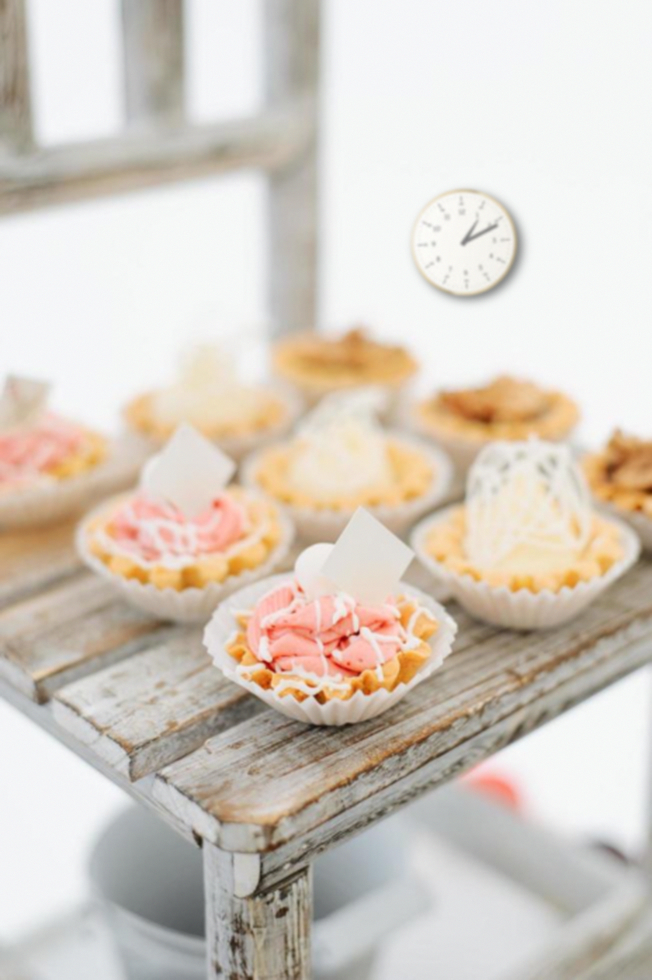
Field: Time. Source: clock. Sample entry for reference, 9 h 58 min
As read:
1 h 11 min
